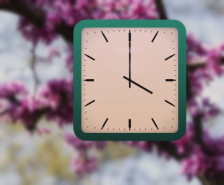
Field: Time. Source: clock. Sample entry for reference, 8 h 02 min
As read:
4 h 00 min
